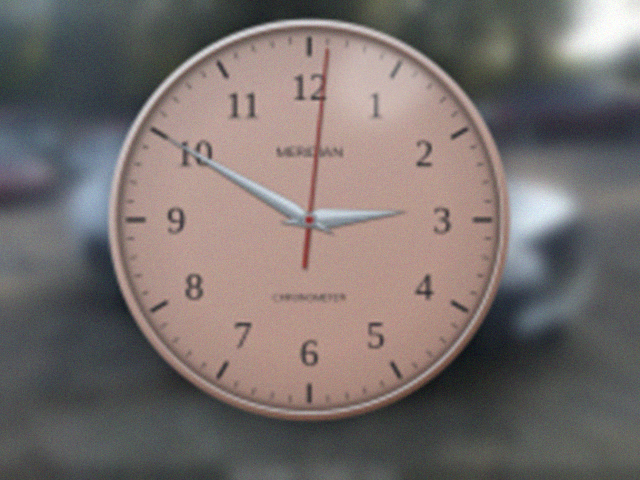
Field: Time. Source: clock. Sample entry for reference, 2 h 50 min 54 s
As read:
2 h 50 min 01 s
